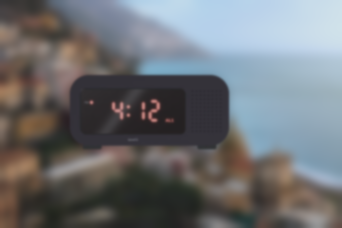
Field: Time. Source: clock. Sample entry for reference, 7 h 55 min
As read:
4 h 12 min
